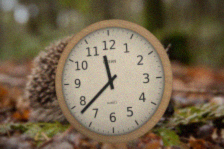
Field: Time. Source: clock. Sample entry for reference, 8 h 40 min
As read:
11 h 38 min
